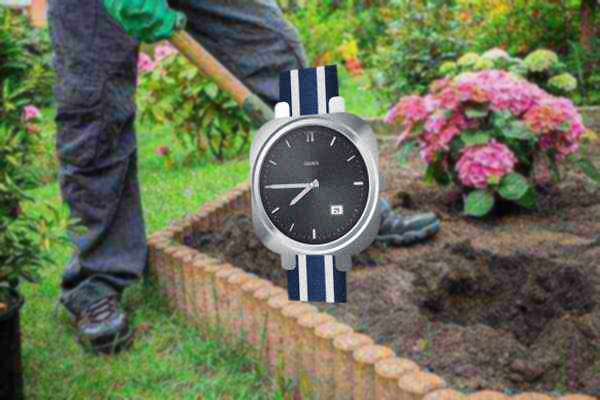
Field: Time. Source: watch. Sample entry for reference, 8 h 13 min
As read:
7 h 45 min
